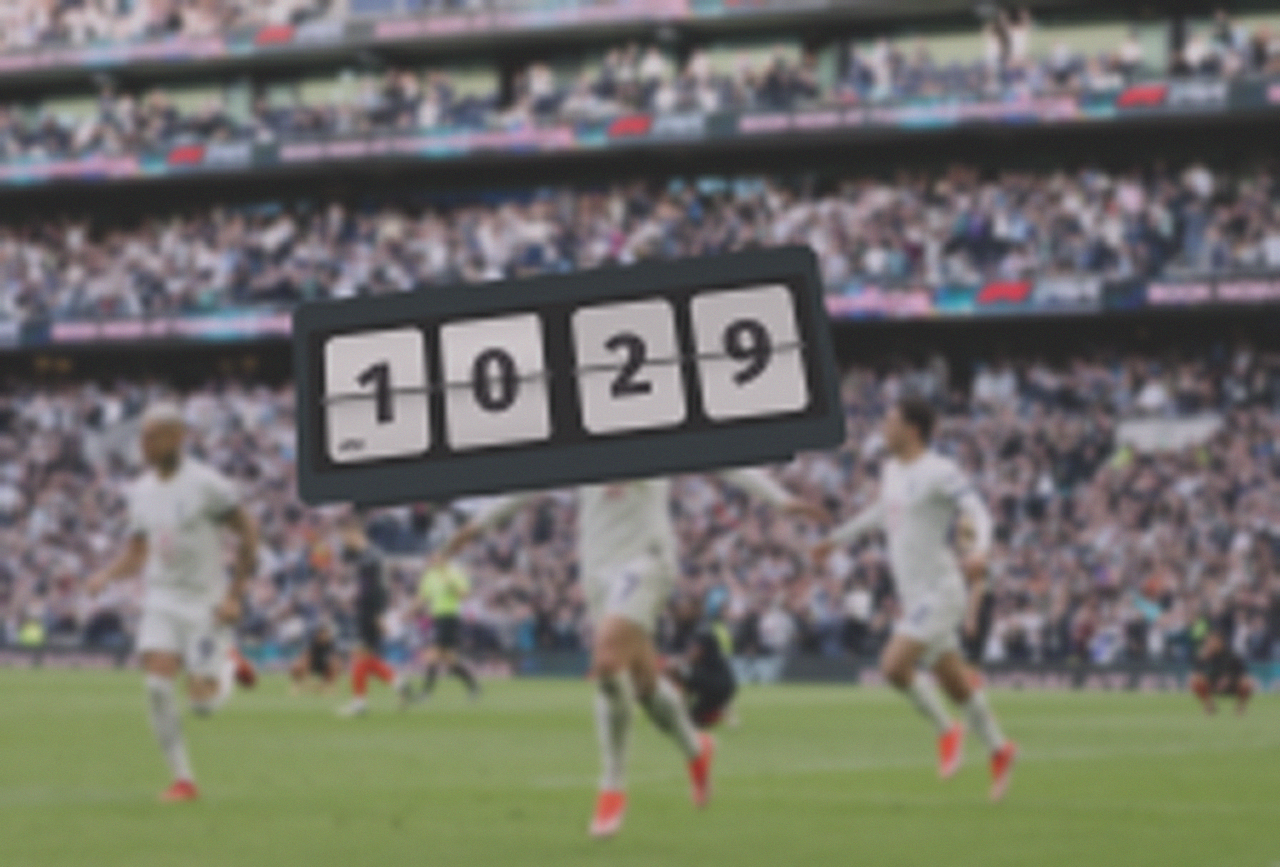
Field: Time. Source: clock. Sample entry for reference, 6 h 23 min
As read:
10 h 29 min
